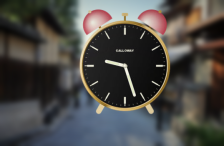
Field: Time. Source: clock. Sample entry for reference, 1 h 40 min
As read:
9 h 27 min
